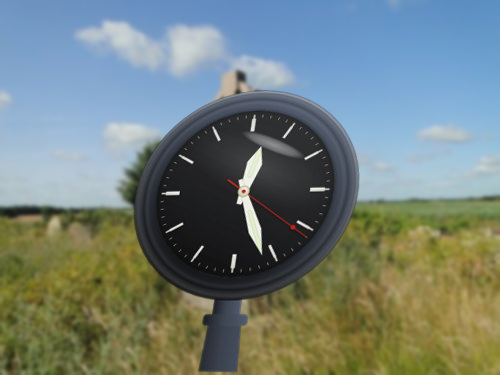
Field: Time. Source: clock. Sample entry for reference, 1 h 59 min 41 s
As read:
12 h 26 min 21 s
